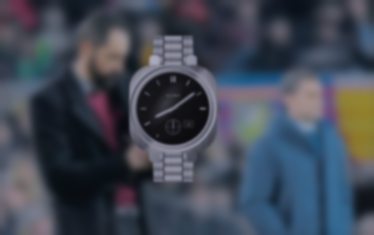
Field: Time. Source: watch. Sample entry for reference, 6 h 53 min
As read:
8 h 09 min
